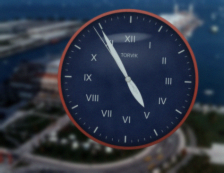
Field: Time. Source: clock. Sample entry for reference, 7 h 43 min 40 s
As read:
4 h 54 min 54 s
